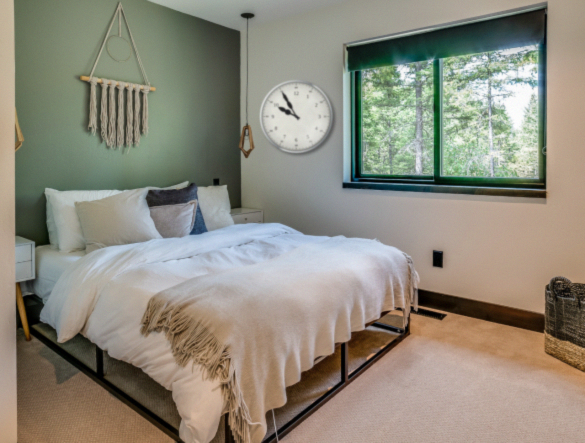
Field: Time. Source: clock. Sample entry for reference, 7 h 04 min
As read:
9 h 55 min
